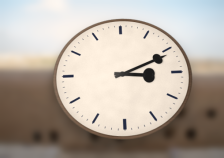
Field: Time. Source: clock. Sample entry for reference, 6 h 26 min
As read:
3 h 11 min
